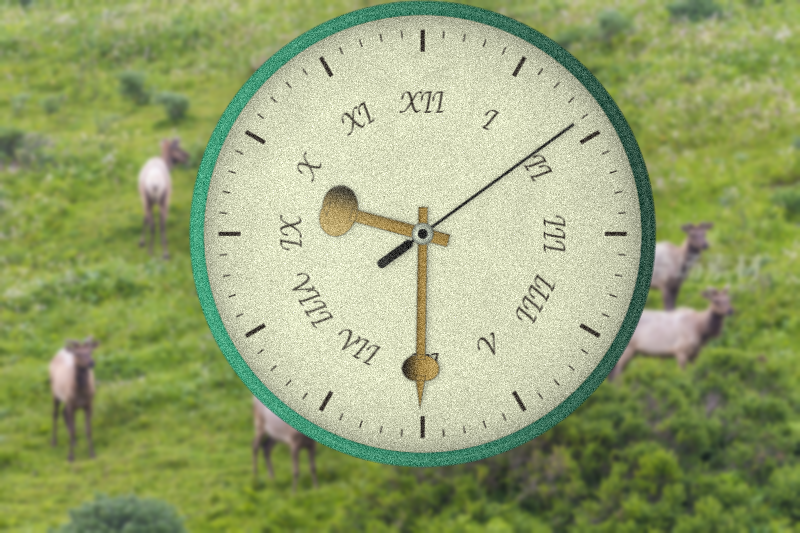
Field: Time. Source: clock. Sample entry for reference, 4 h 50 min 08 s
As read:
9 h 30 min 09 s
